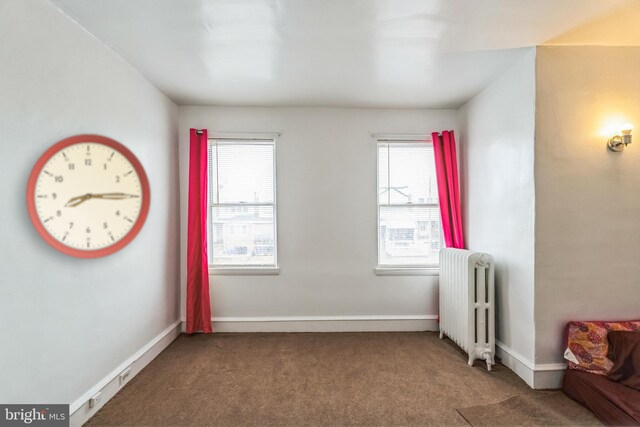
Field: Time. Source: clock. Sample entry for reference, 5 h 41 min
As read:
8 h 15 min
